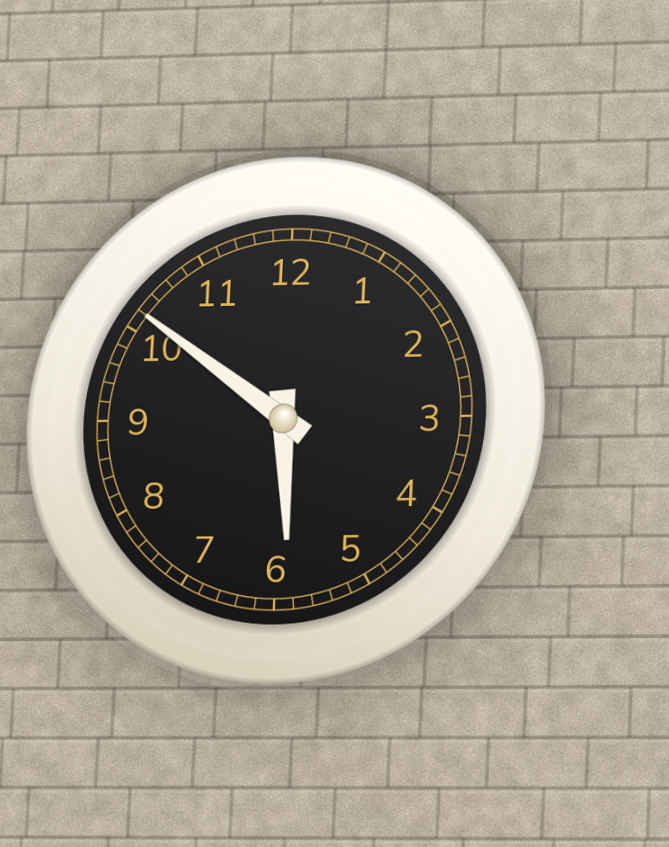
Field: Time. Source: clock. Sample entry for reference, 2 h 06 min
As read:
5 h 51 min
